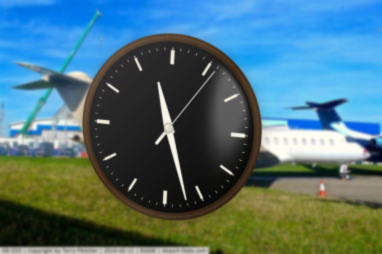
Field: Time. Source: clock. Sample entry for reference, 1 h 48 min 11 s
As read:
11 h 27 min 06 s
